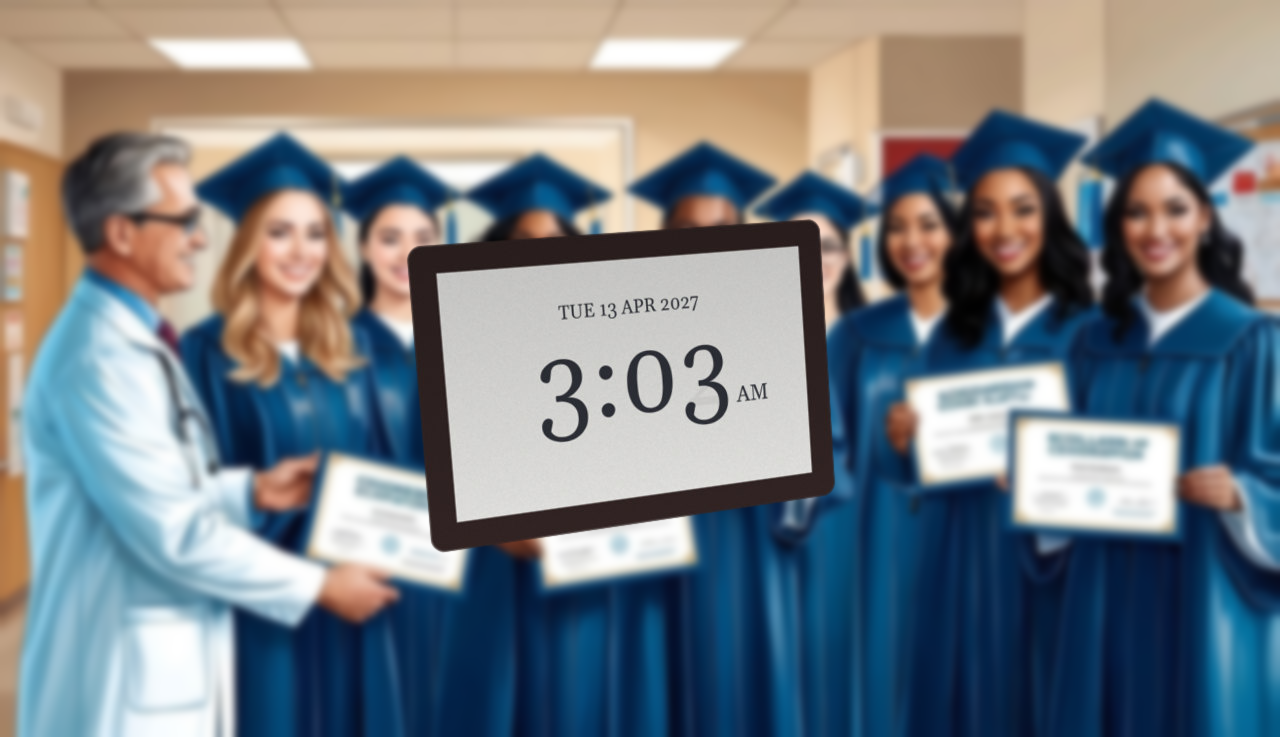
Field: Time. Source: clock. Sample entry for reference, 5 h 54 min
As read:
3 h 03 min
